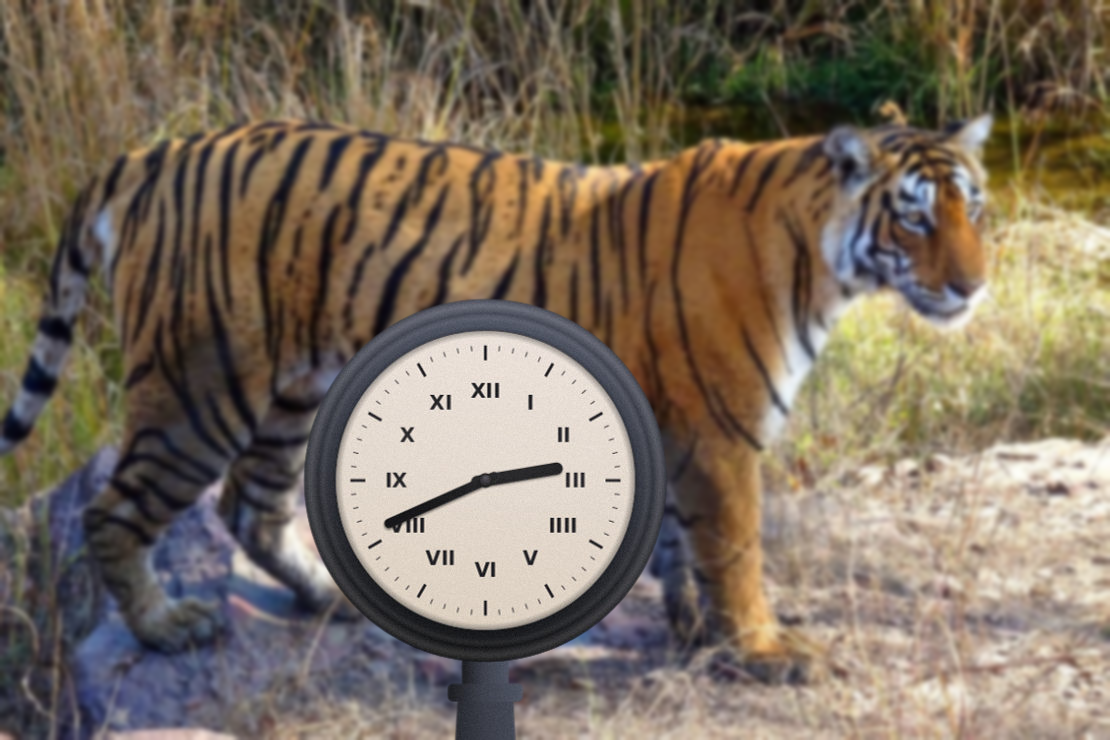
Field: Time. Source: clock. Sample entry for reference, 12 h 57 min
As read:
2 h 41 min
